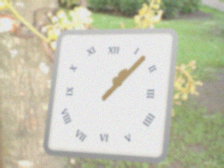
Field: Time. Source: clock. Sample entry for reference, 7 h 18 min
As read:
1 h 07 min
